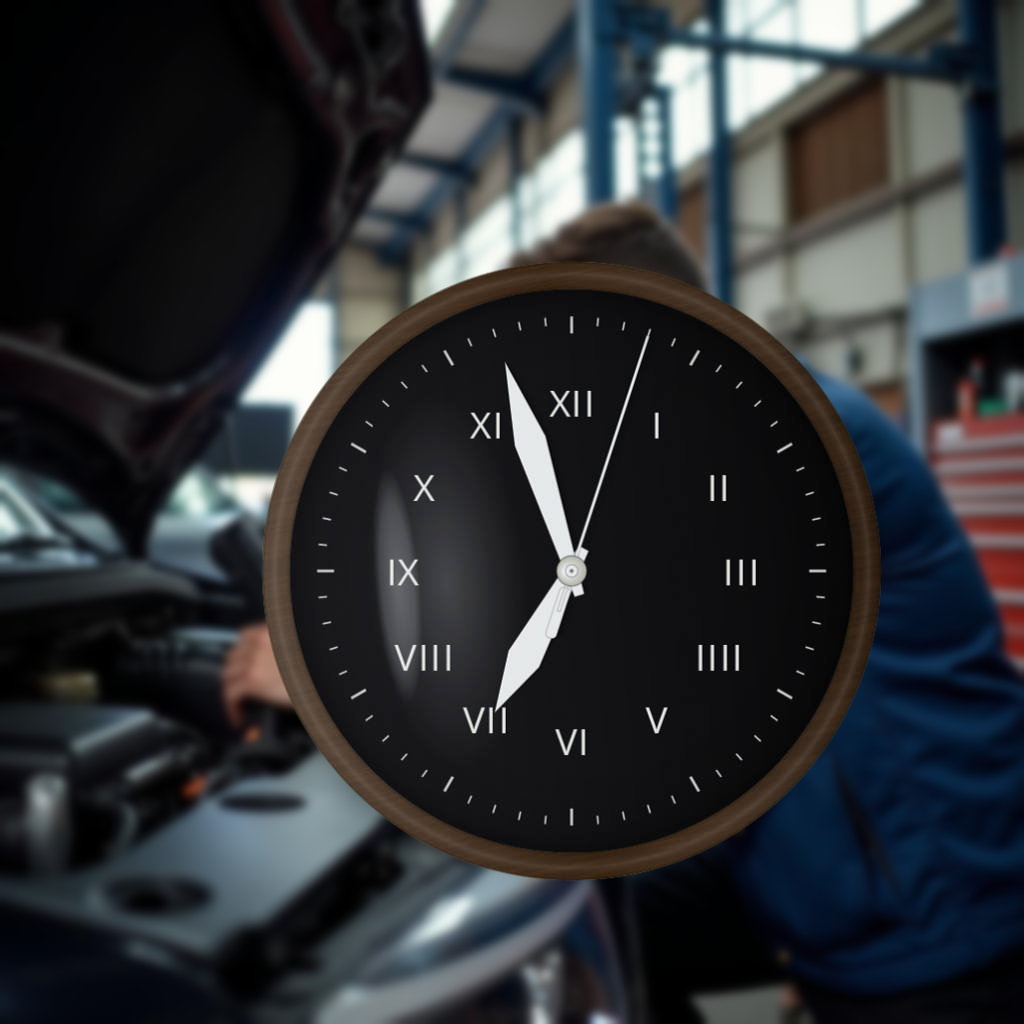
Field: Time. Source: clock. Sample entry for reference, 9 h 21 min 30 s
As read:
6 h 57 min 03 s
